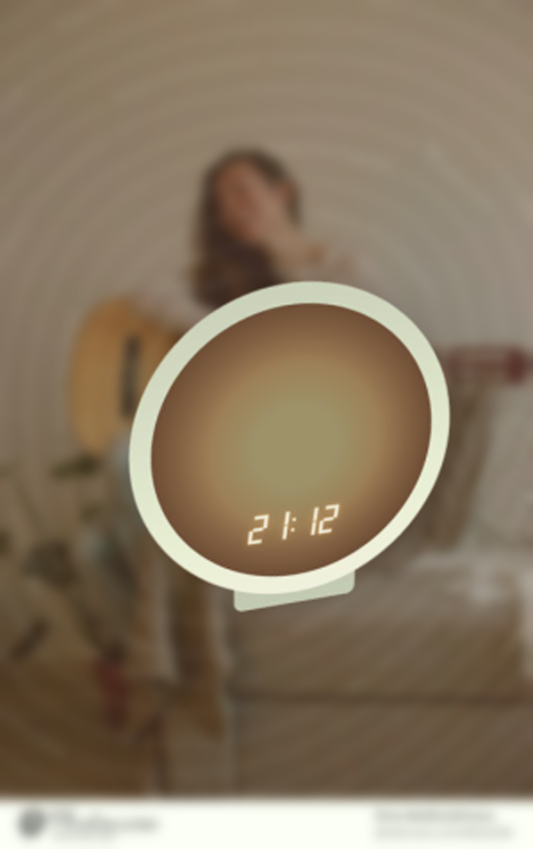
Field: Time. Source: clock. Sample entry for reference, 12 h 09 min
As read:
21 h 12 min
